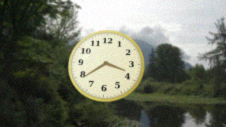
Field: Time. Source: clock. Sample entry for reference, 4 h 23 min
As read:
3 h 39 min
